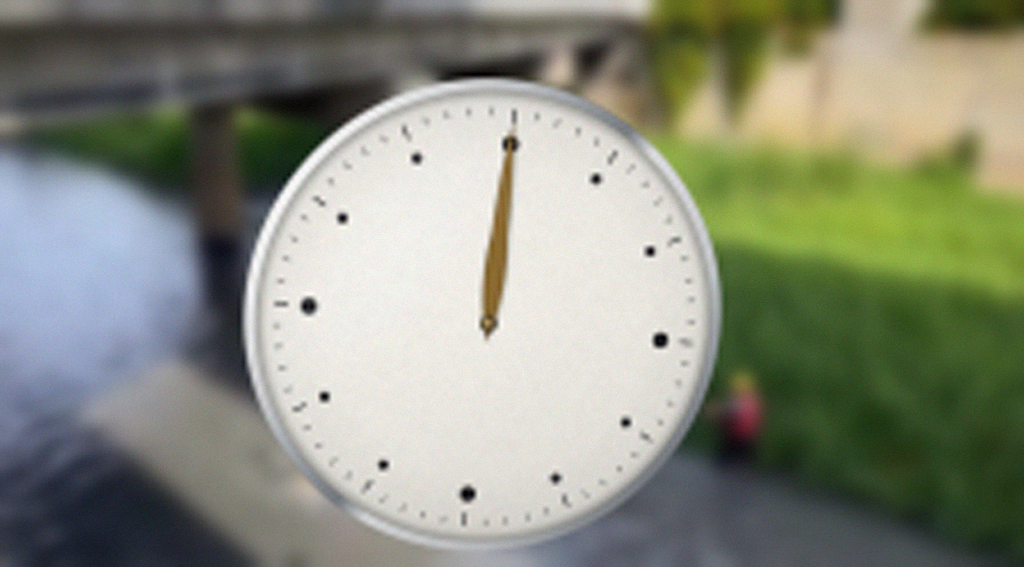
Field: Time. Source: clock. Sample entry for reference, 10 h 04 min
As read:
12 h 00 min
